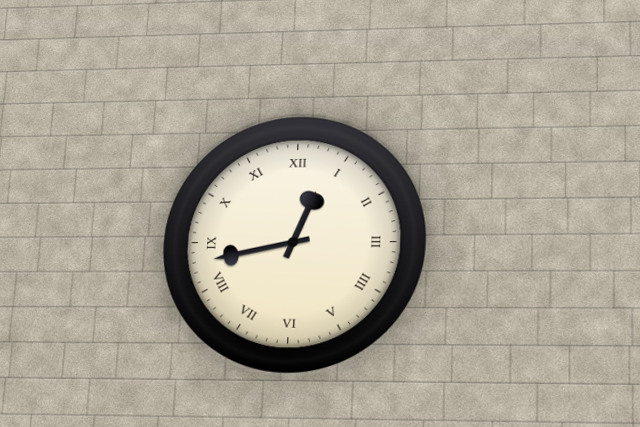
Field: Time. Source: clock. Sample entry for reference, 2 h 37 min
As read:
12 h 43 min
